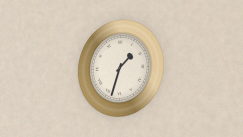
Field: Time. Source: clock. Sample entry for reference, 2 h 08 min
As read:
1 h 33 min
